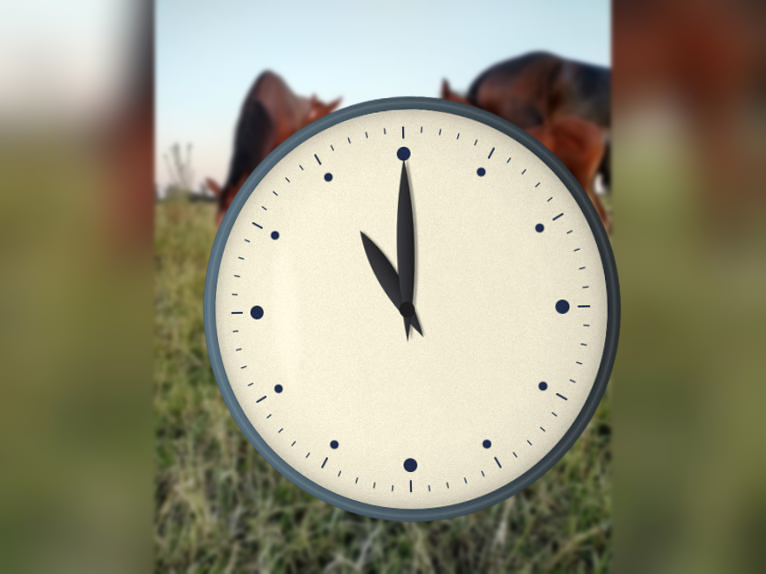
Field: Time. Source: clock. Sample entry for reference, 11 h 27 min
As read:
11 h 00 min
